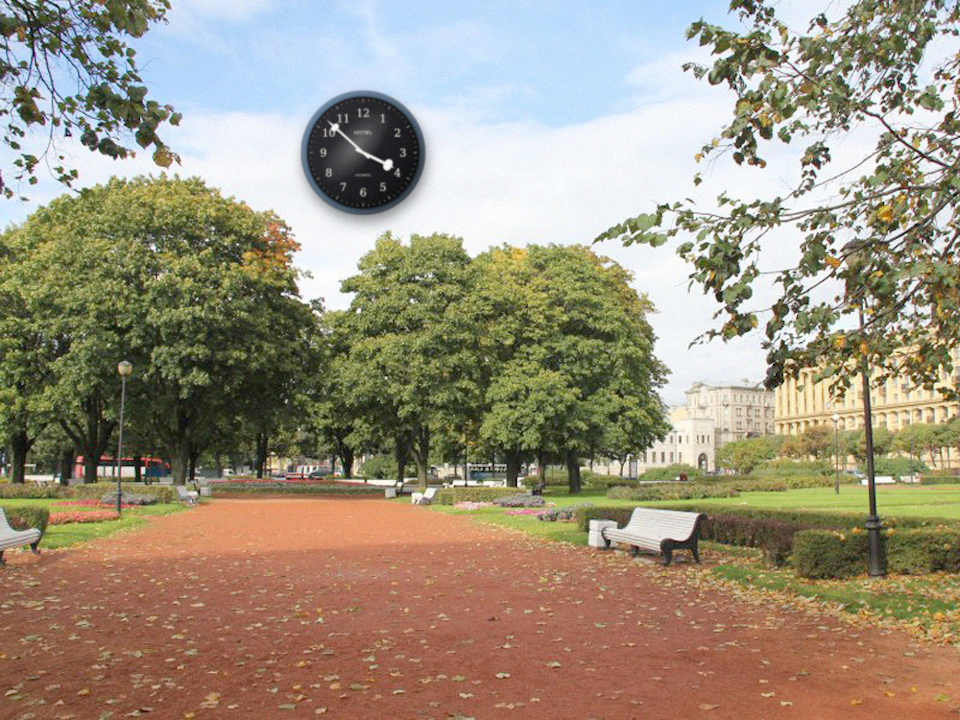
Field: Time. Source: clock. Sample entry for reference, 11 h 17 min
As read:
3 h 52 min
